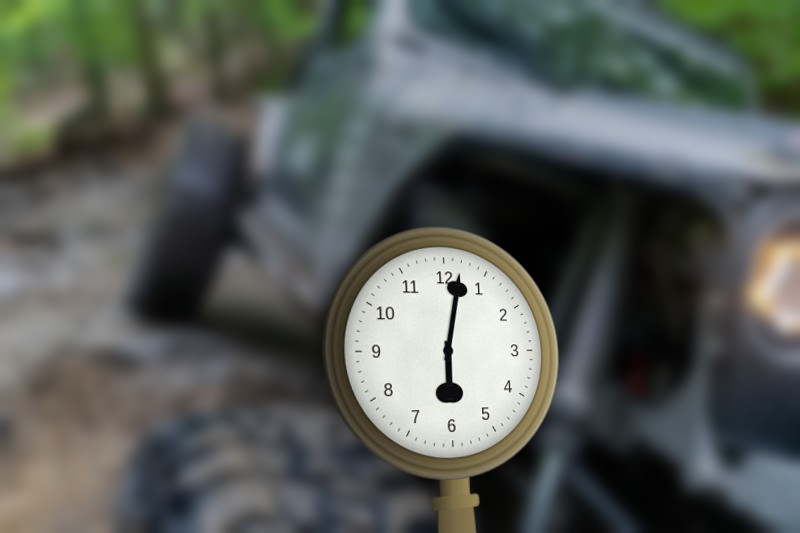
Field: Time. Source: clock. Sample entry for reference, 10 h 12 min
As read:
6 h 02 min
